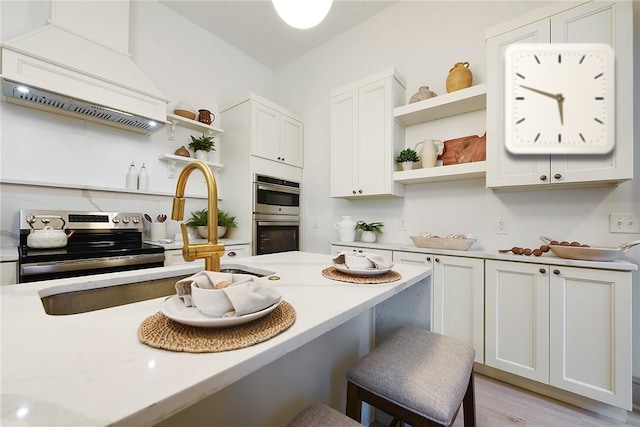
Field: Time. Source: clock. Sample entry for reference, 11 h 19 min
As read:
5 h 48 min
